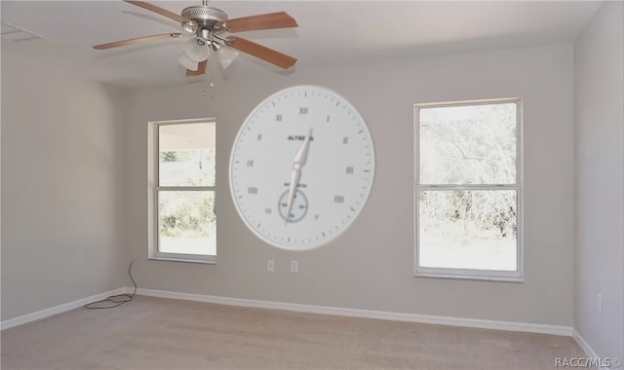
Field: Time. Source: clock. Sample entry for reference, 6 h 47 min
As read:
12 h 31 min
